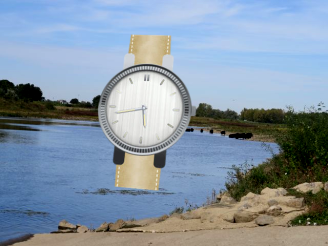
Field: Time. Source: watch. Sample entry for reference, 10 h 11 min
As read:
5 h 43 min
